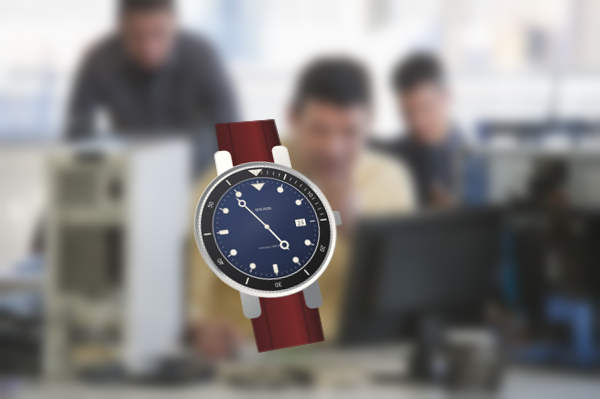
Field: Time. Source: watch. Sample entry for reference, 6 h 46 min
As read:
4 h 54 min
